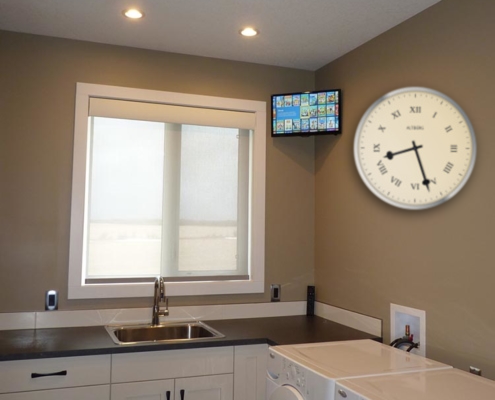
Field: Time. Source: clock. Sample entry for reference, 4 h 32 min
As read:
8 h 27 min
